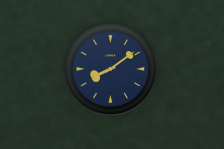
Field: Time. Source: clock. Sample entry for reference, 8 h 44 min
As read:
8 h 09 min
